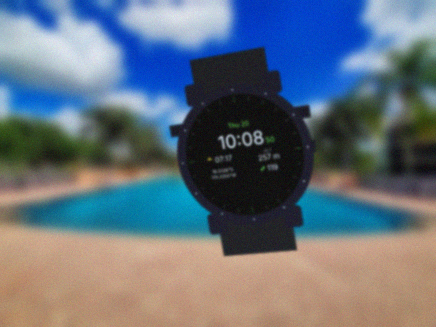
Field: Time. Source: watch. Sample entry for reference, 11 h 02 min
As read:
10 h 08 min
